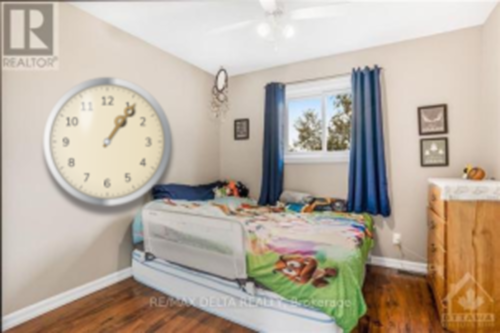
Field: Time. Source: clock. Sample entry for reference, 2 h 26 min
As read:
1 h 06 min
